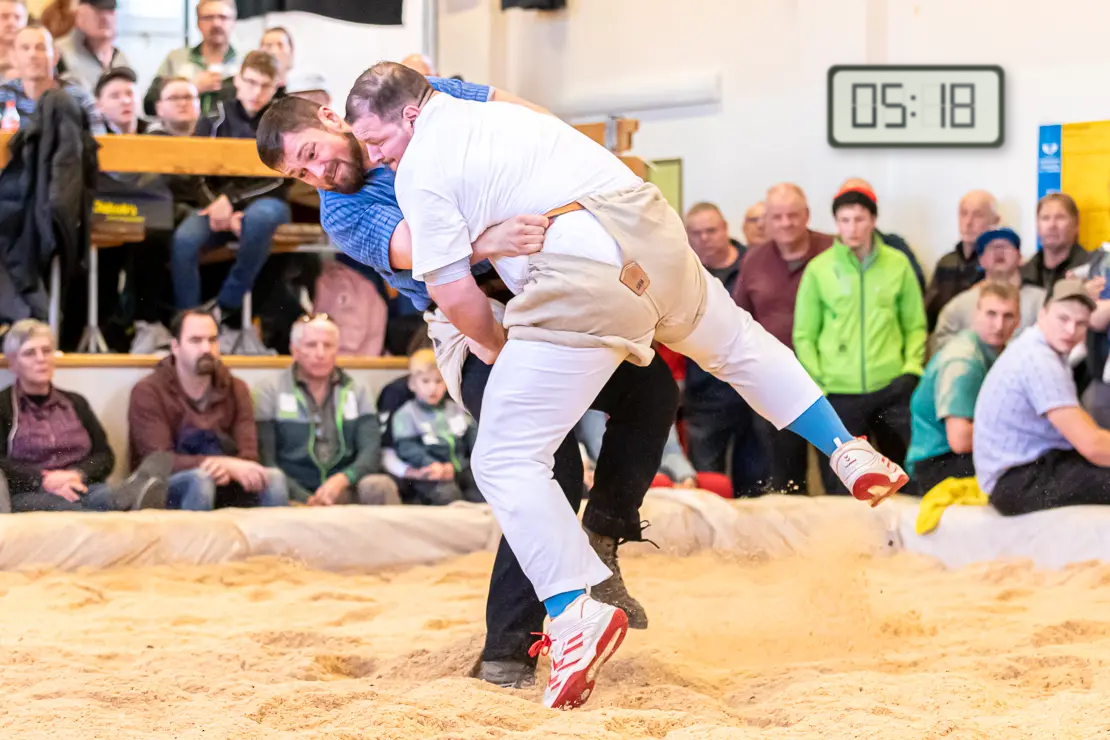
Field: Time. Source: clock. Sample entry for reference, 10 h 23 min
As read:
5 h 18 min
